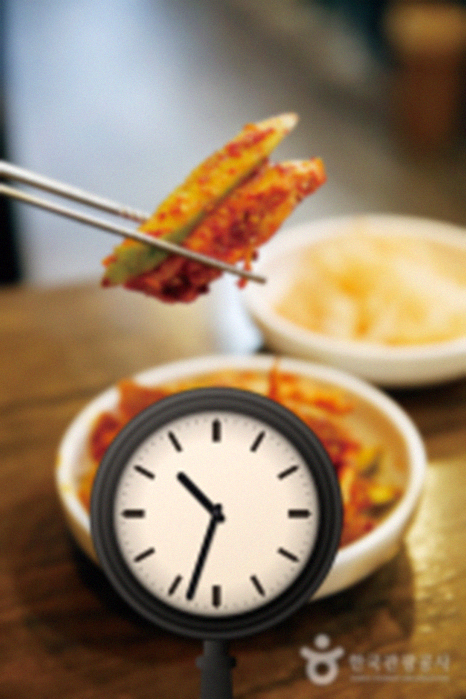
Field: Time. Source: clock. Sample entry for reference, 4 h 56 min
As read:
10 h 33 min
